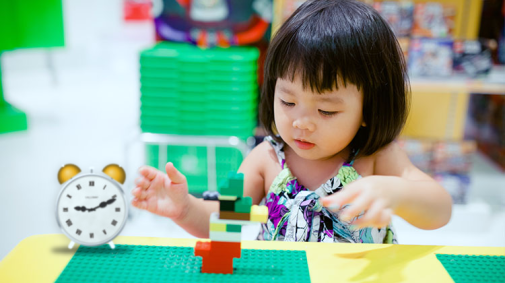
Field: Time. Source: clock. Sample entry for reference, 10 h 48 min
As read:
9 h 11 min
